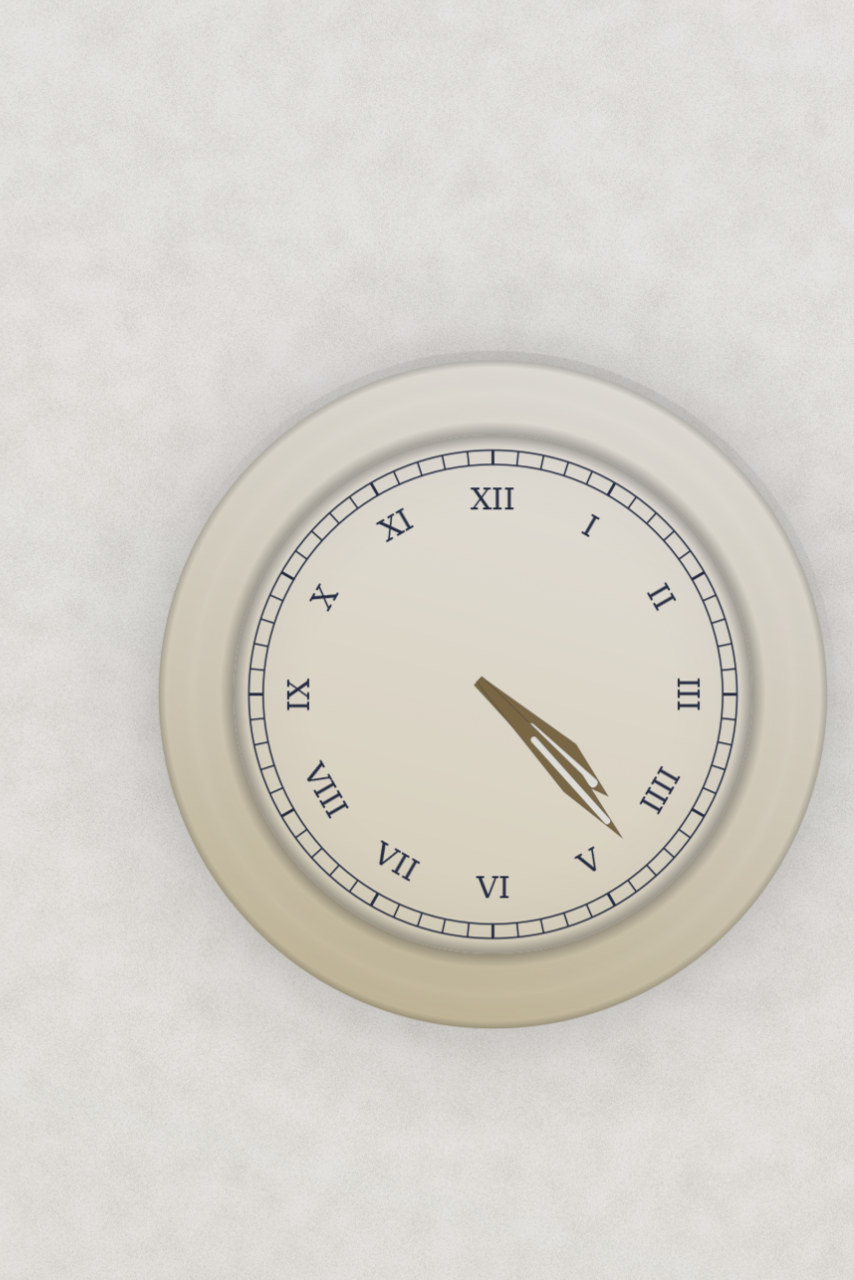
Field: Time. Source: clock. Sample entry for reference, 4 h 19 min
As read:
4 h 23 min
